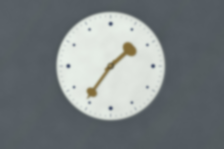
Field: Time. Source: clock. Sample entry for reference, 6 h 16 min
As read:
1 h 36 min
